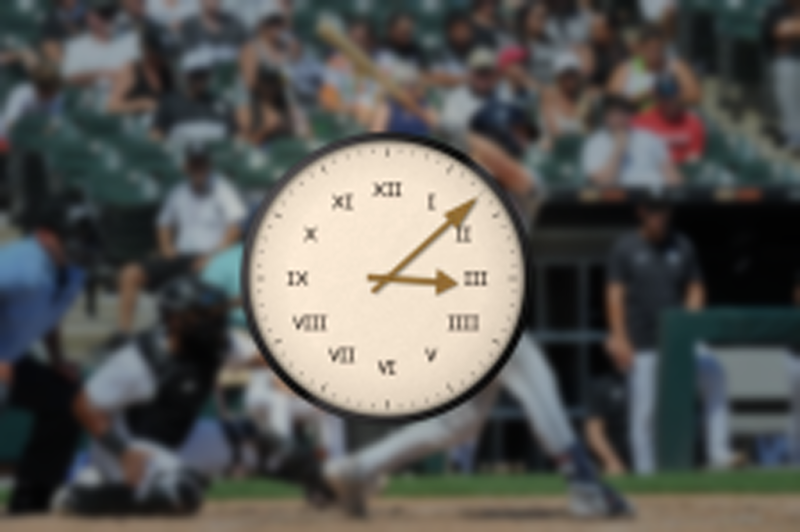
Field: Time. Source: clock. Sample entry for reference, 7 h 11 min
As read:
3 h 08 min
